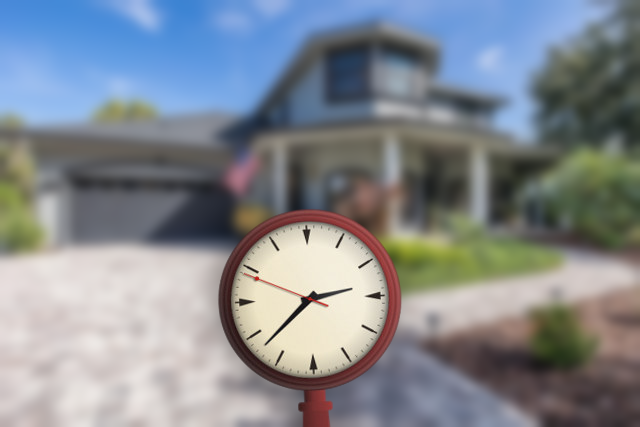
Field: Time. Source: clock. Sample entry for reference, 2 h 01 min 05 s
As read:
2 h 37 min 49 s
